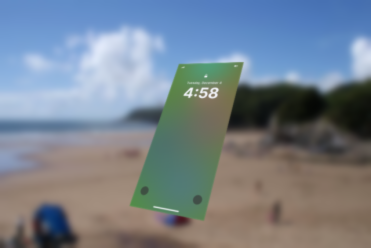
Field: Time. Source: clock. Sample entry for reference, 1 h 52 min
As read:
4 h 58 min
